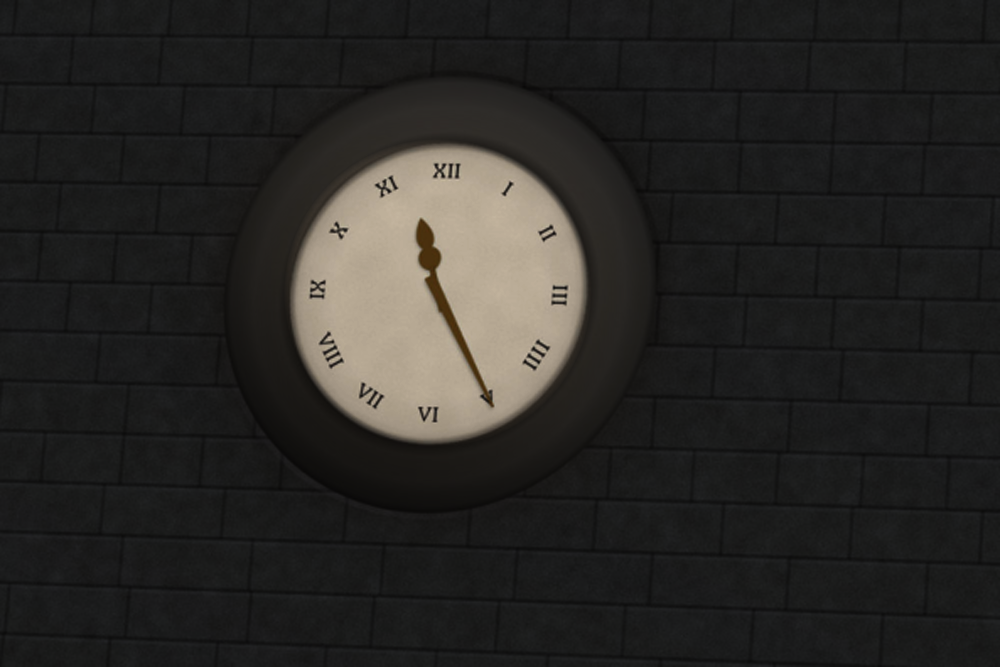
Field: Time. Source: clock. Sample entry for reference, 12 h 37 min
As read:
11 h 25 min
